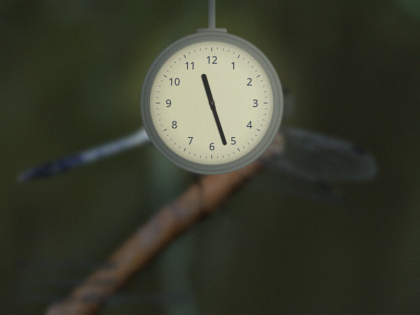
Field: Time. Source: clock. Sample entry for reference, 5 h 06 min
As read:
11 h 27 min
